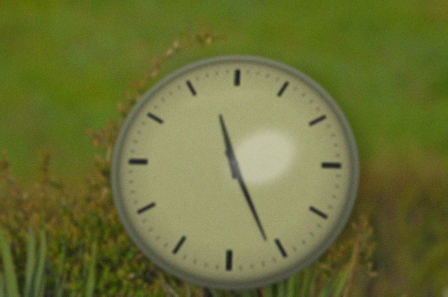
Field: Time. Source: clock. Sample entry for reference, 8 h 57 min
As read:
11 h 26 min
